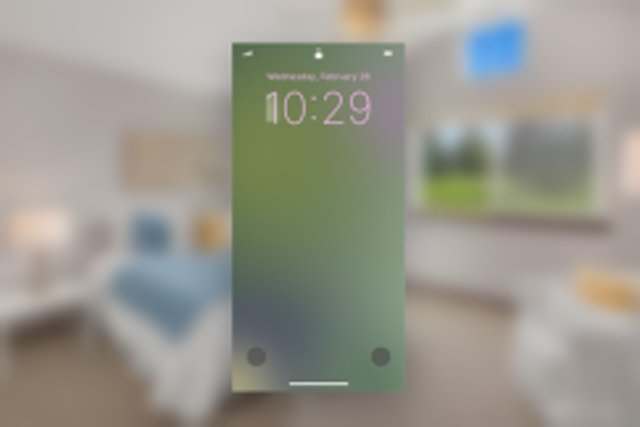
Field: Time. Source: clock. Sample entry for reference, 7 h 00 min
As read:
10 h 29 min
